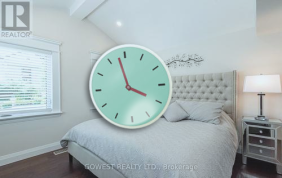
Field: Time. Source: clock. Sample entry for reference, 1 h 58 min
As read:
3 h 58 min
